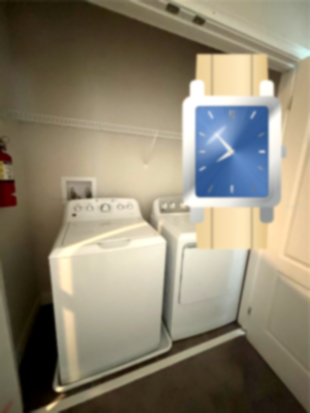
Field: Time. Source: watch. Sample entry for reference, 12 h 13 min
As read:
7 h 53 min
